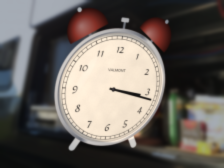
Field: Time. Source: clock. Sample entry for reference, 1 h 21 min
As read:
3 h 17 min
